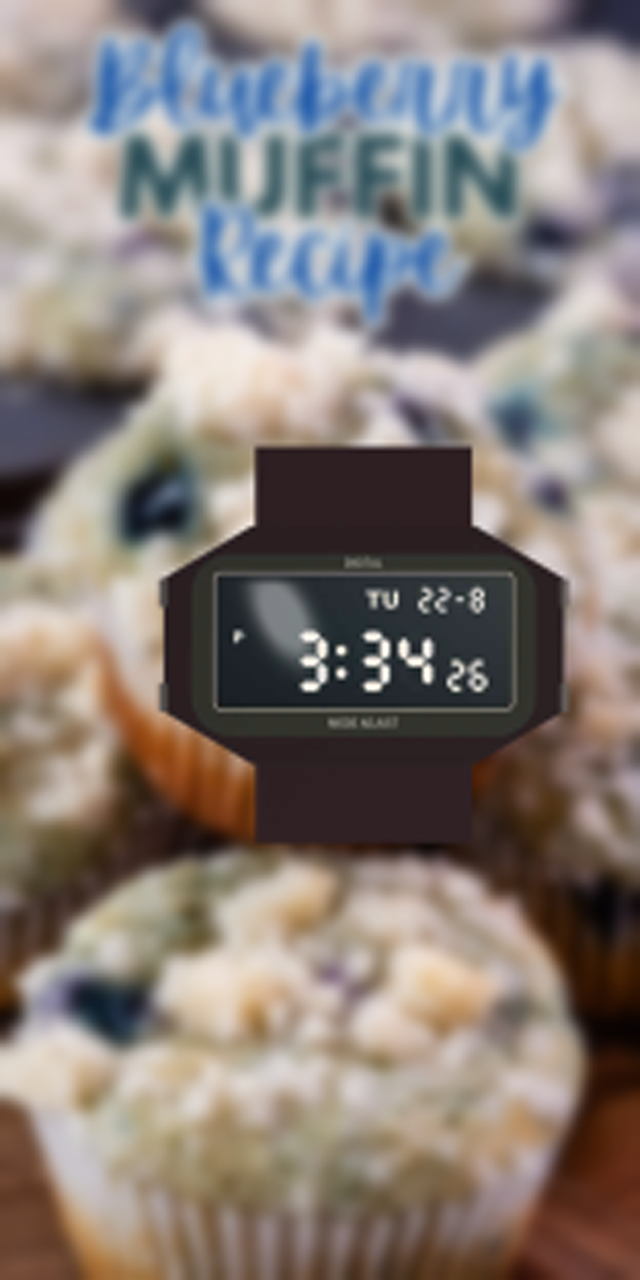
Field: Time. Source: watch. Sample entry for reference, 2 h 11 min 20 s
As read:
3 h 34 min 26 s
